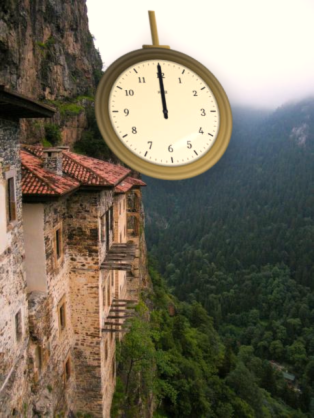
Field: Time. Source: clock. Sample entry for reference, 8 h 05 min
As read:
12 h 00 min
